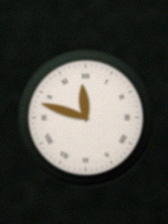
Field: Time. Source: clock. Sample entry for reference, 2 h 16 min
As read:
11 h 48 min
